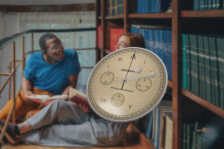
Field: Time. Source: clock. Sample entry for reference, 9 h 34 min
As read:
1 h 11 min
